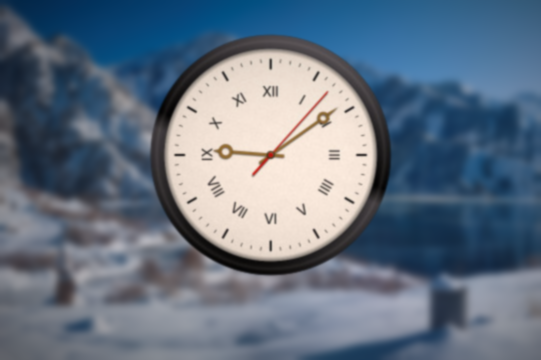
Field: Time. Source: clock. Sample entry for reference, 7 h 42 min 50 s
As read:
9 h 09 min 07 s
